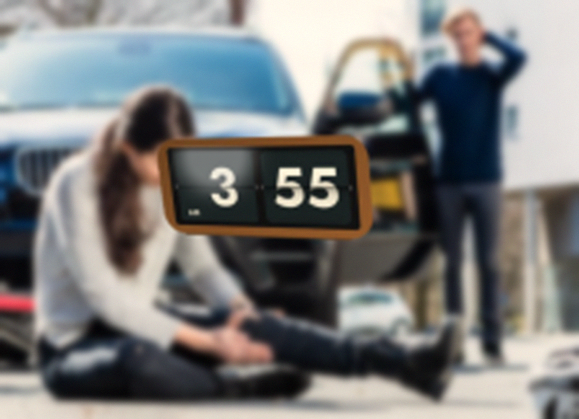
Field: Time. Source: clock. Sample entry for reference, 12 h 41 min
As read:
3 h 55 min
